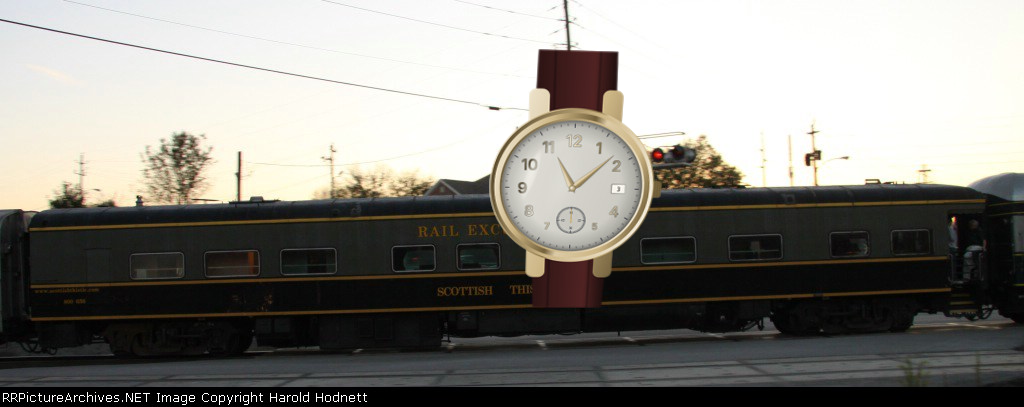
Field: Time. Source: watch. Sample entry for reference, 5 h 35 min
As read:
11 h 08 min
